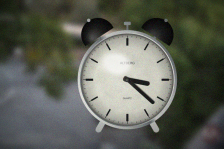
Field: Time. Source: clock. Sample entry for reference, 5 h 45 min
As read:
3 h 22 min
